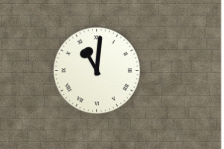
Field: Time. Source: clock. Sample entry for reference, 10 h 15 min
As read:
11 h 01 min
